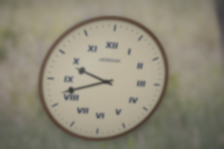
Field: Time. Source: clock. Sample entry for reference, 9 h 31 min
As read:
9 h 42 min
